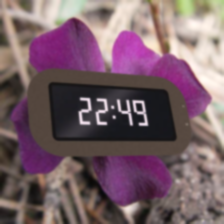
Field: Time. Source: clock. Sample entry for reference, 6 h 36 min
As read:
22 h 49 min
